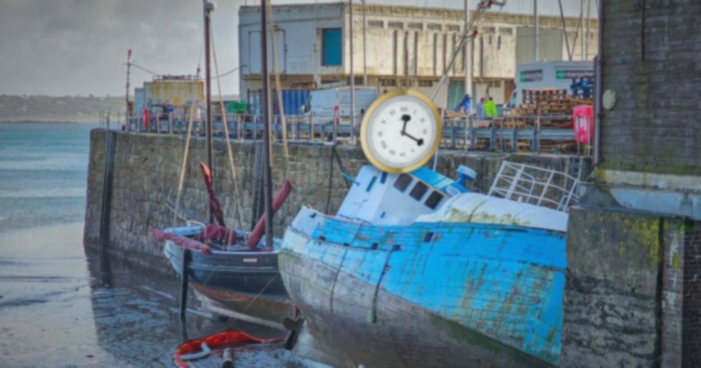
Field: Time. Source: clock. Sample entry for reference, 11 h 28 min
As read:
12 h 20 min
